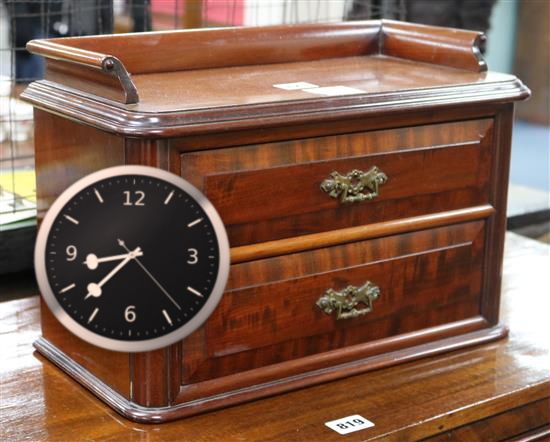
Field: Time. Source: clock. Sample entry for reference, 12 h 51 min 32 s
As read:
8 h 37 min 23 s
